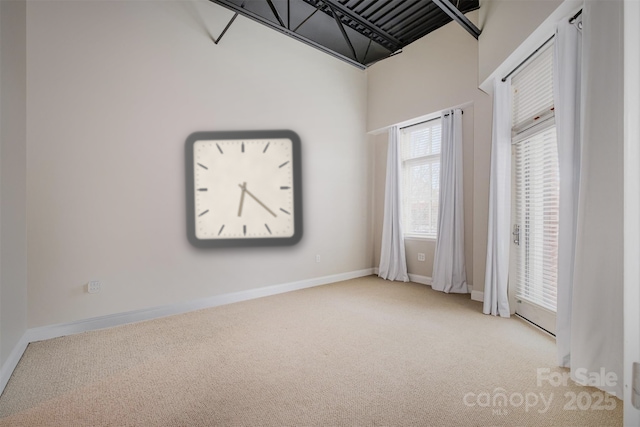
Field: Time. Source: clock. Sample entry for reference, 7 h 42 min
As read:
6 h 22 min
